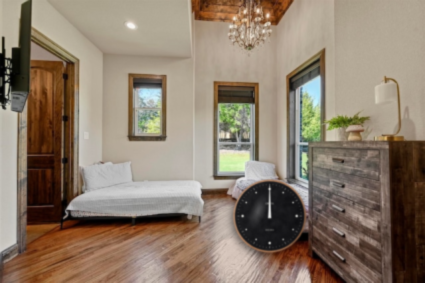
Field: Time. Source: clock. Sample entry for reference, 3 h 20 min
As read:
12 h 00 min
